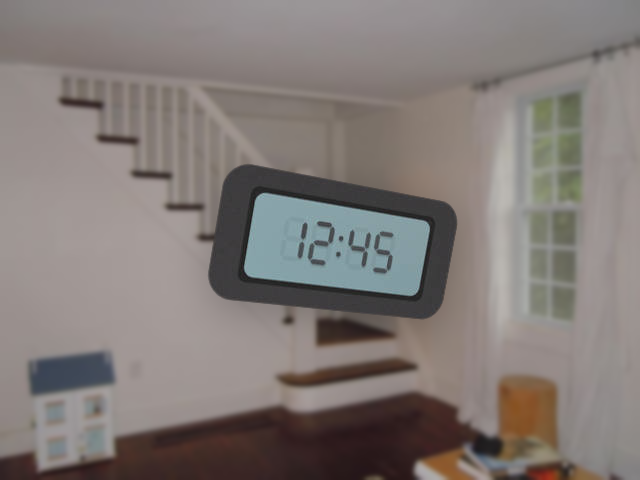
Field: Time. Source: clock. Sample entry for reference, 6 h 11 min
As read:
12 h 45 min
